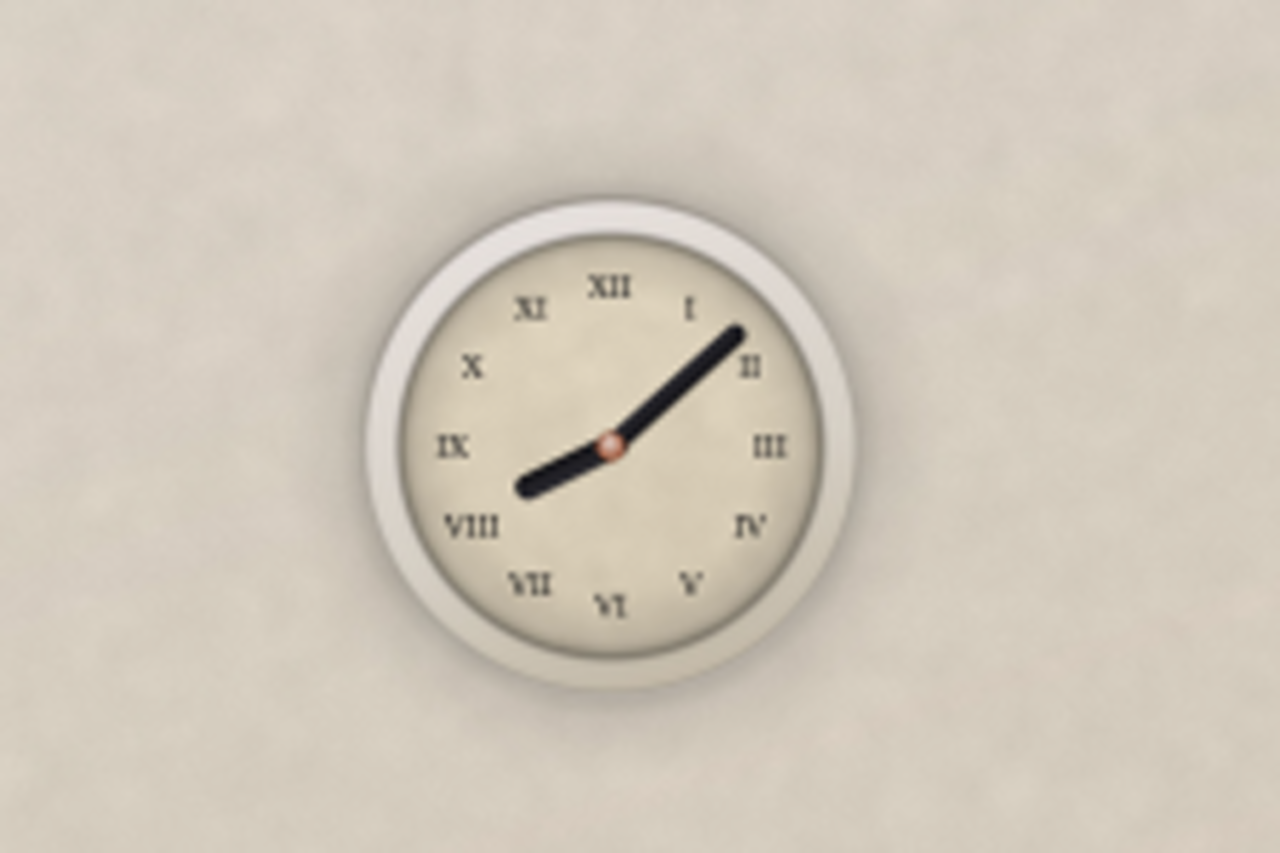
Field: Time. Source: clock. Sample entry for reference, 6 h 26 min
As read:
8 h 08 min
